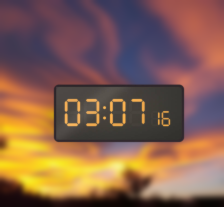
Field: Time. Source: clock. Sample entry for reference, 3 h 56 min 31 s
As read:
3 h 07 min 16 s
